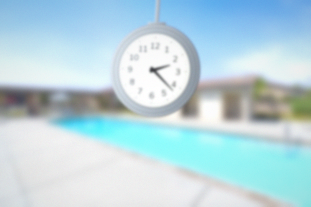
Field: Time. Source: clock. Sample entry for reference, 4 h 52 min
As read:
2 h 22 min
